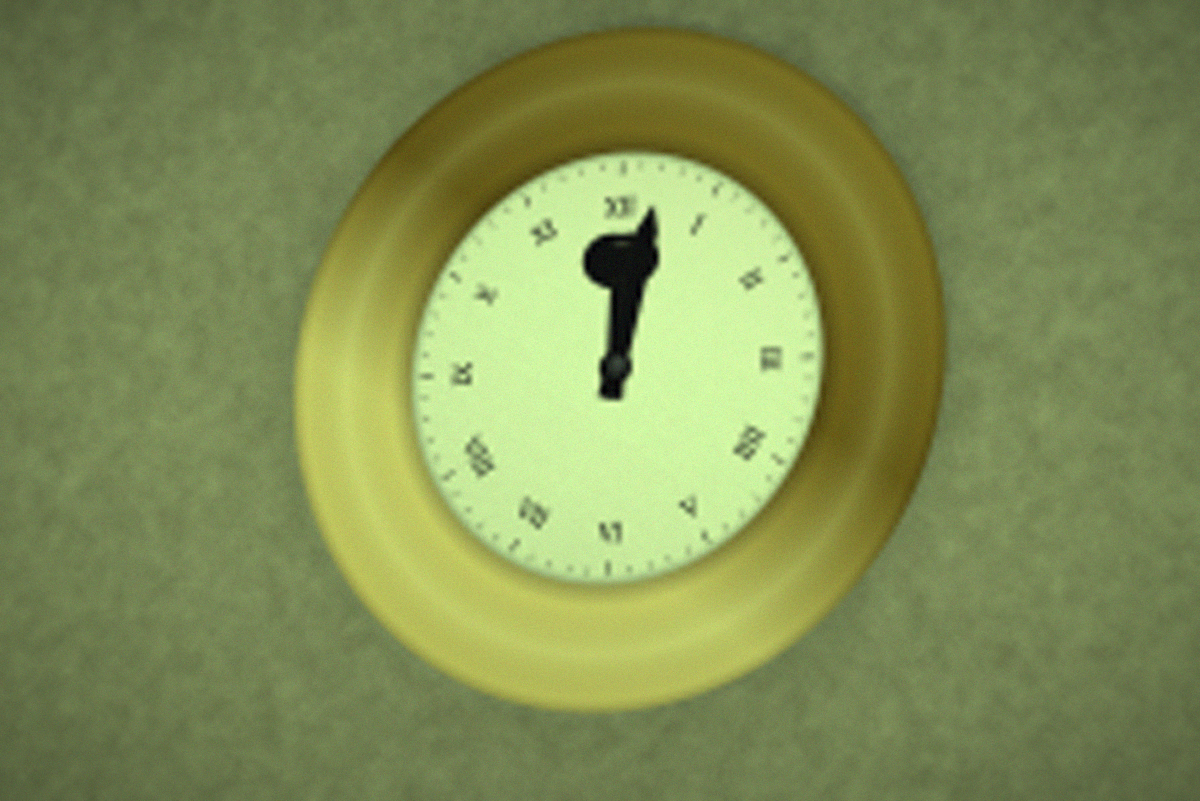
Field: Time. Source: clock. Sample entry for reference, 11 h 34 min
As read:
12 h 02 min
